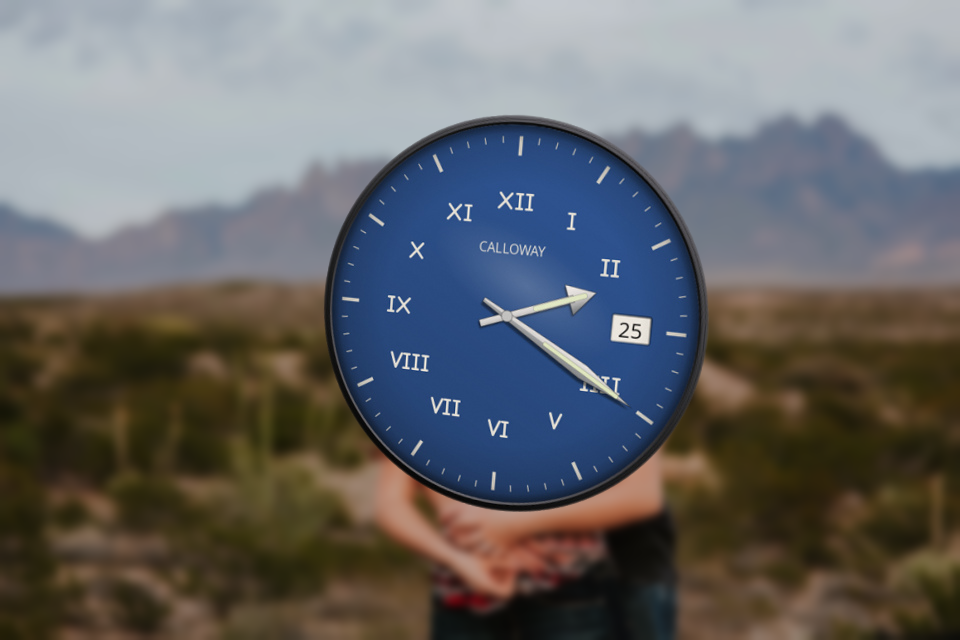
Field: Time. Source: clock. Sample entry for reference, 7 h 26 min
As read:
2 h 20 min
